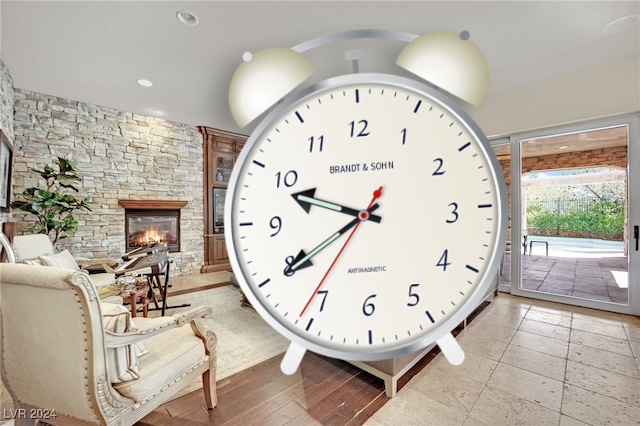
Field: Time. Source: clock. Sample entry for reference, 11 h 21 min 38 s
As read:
9 h 39 min 36 s
